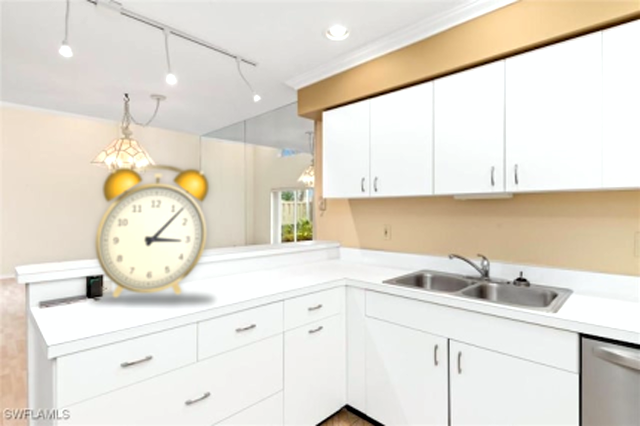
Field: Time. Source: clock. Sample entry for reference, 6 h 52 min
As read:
3 h 07 min
